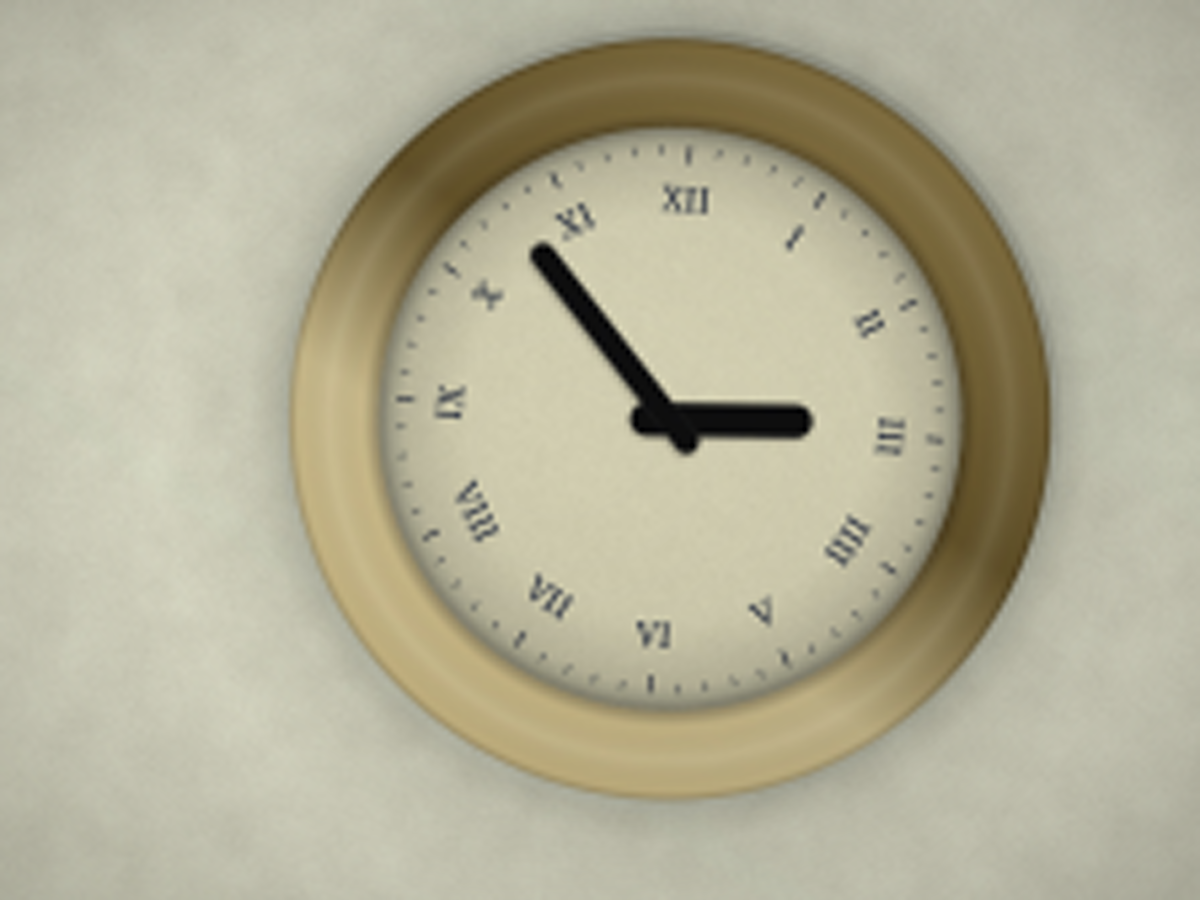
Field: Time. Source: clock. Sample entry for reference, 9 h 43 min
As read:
2 h 53 min
